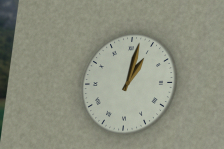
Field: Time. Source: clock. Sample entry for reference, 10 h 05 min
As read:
1 h 02 min
